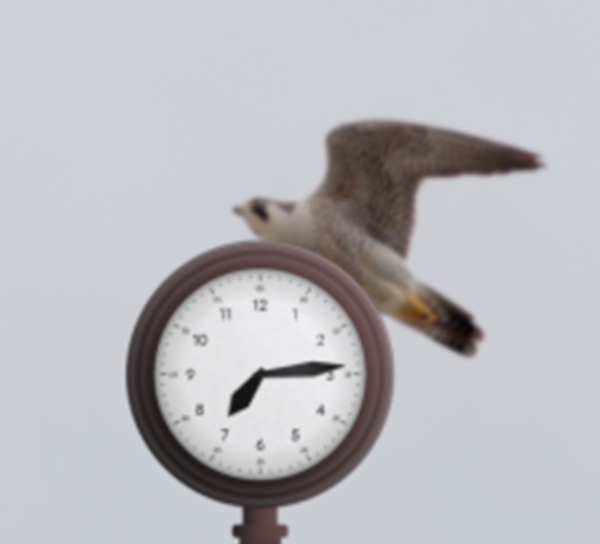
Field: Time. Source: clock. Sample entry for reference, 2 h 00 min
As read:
7 h 14 min
